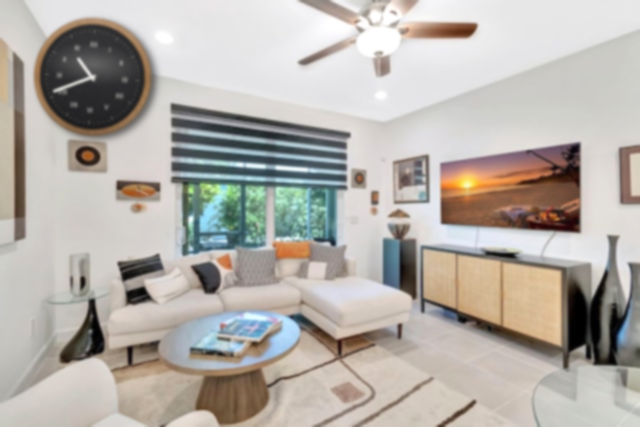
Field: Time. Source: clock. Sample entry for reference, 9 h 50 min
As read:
10 h 41 min
